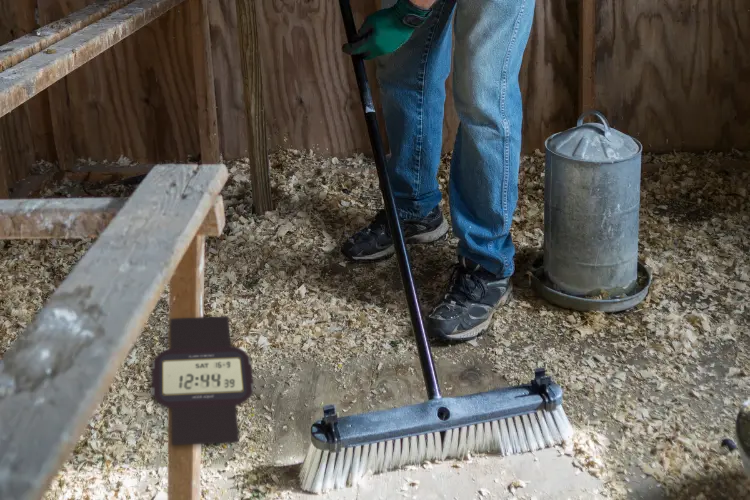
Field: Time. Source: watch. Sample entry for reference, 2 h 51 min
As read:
12 h 44 min
